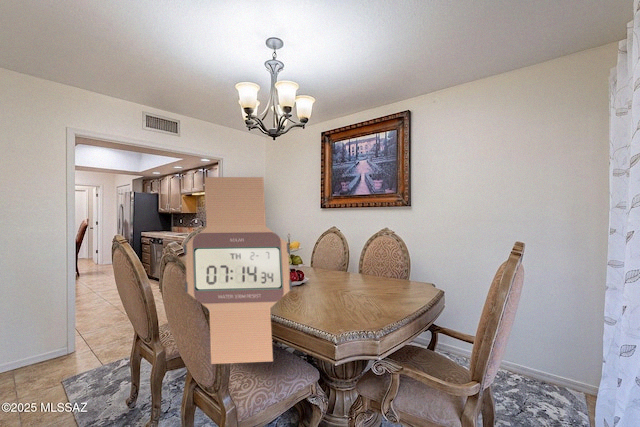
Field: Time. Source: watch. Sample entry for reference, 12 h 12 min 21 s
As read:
7 h 14 min 34 s
